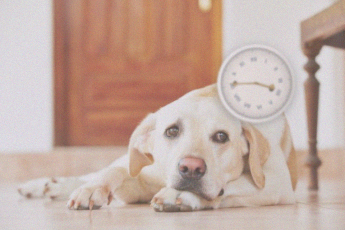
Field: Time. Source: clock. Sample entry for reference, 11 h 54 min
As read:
3 h 46 min
